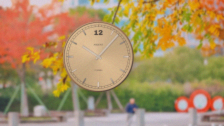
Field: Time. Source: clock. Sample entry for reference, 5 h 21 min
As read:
10 h 07 min
